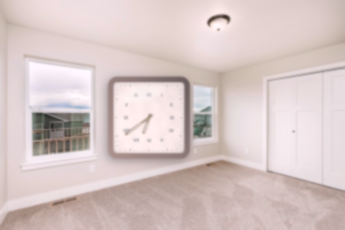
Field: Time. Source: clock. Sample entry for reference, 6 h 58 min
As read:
6 h 39 min
